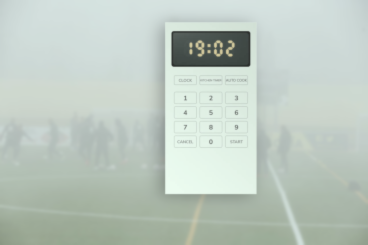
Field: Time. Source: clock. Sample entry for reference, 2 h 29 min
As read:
19 h 02 min
